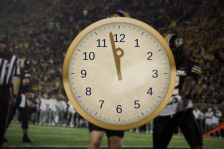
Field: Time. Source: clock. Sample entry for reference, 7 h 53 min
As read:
11 h 58 min
